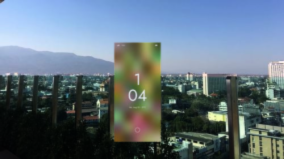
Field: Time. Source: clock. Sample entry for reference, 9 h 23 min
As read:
1 h 04 min
